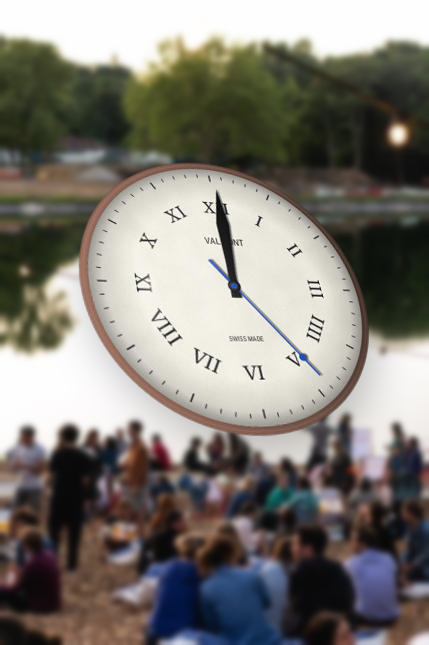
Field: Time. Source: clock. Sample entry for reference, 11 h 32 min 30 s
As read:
12 h 00 min 24 s
